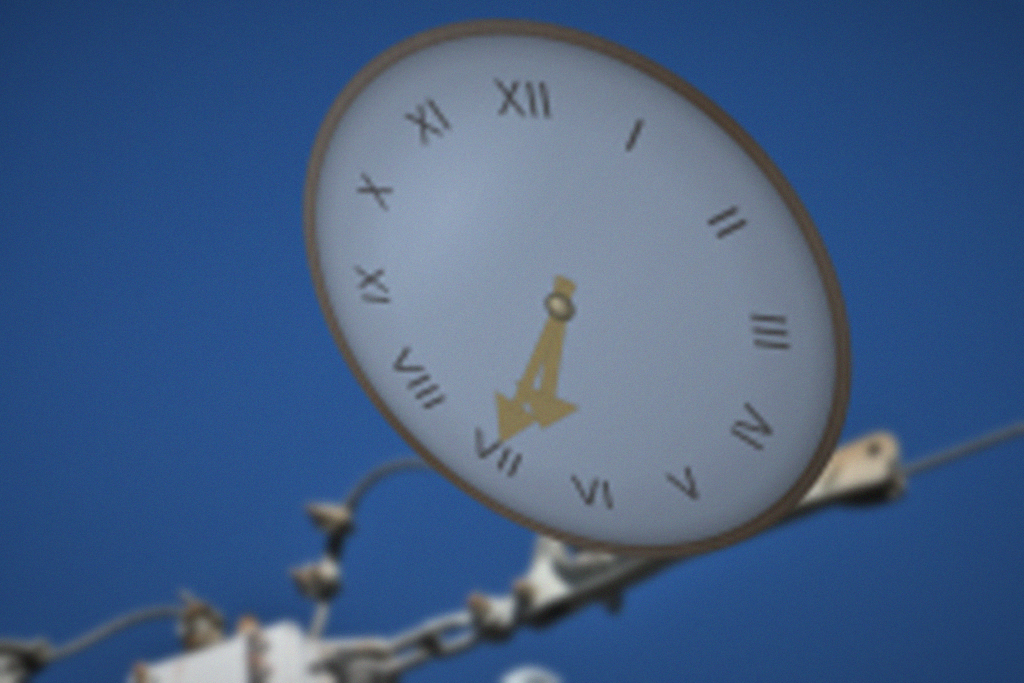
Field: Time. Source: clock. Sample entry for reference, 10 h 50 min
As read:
6 h 35 min
